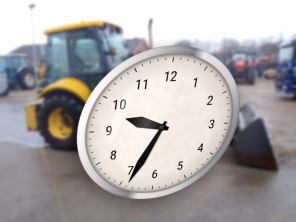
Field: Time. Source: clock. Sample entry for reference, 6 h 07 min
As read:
9 h 34 min
